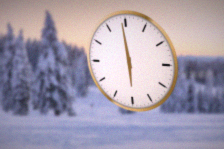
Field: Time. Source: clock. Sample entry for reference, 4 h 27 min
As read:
5 h 59 min
